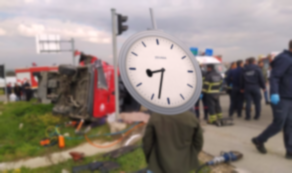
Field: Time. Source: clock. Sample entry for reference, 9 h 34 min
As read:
8 h 33 min
